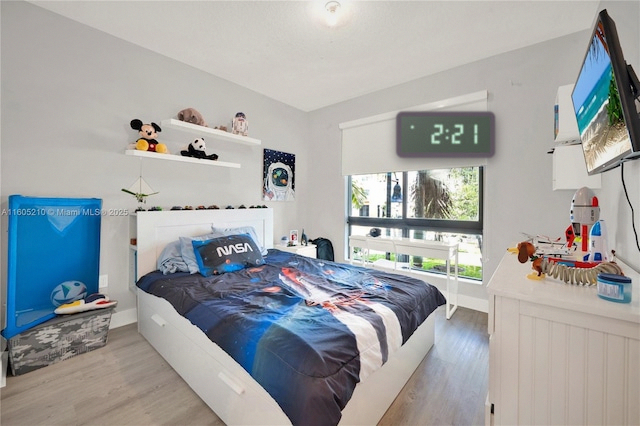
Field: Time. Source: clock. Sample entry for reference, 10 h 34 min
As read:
2 h 21 min
